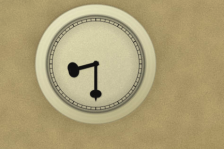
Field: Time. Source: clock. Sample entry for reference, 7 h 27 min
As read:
8 h 30 min
